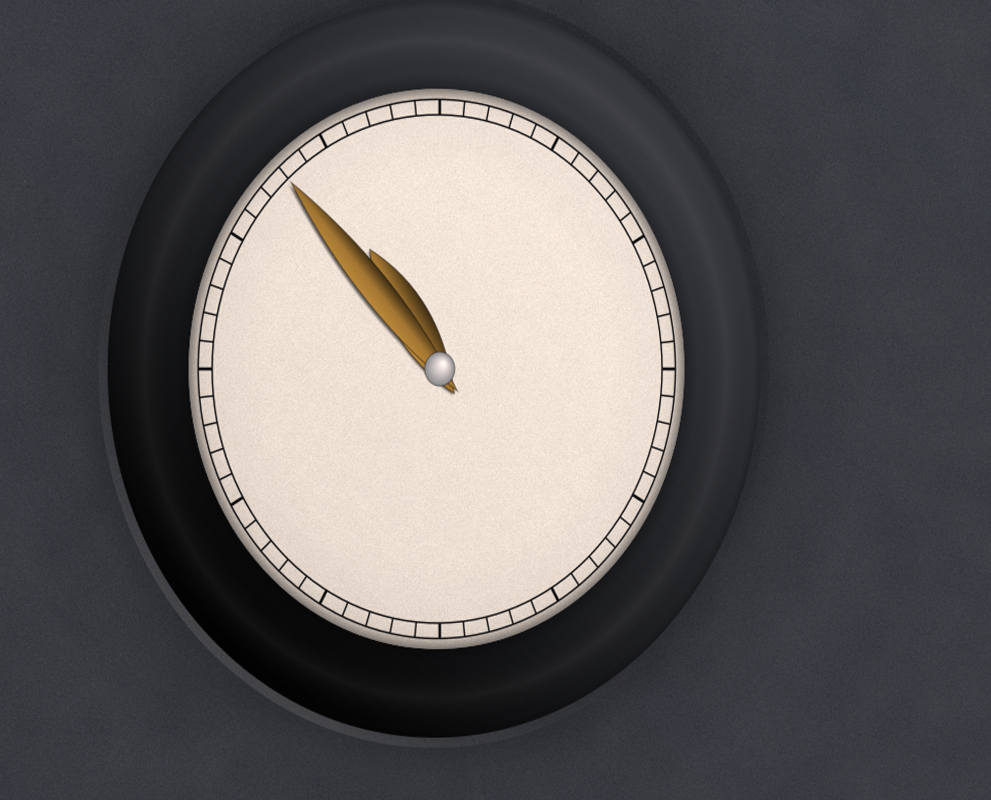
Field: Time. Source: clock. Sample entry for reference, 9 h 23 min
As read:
10 h 53 min
